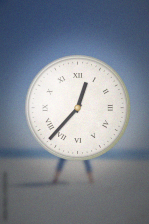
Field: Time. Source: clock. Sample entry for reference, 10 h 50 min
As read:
12 h 37 min
